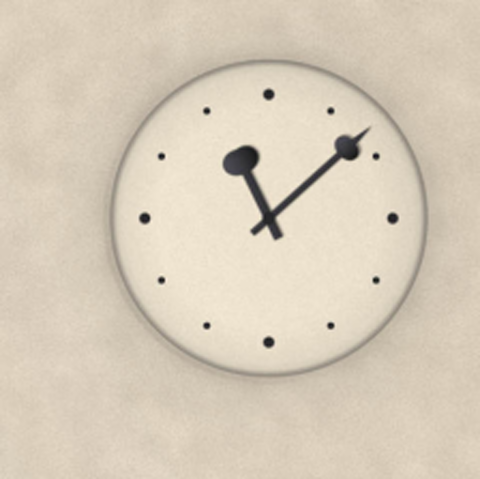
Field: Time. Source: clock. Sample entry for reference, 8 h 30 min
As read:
11 h 08 min
